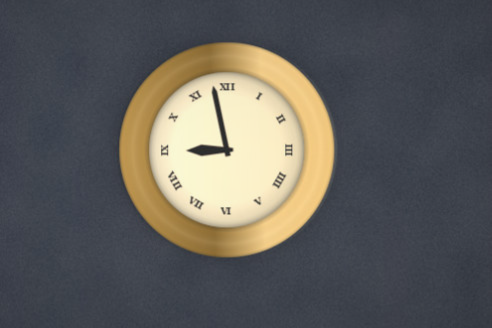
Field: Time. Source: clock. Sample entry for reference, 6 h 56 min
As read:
8 h 58 min
